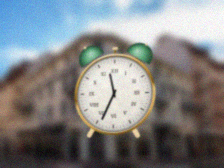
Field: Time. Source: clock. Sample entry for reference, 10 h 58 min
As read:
11 h 34 min
